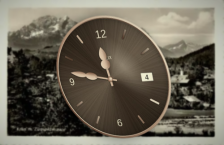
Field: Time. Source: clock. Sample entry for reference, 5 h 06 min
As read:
11 h 47 min
